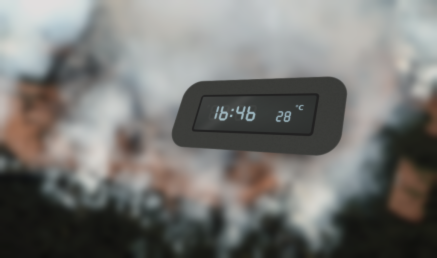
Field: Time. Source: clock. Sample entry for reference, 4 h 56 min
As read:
16 h 46 min
